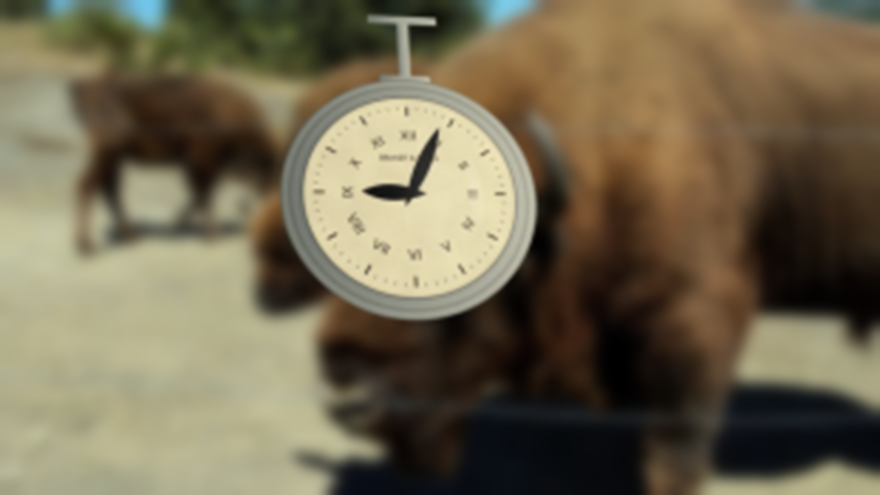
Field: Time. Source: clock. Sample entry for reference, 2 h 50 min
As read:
9 h 04 min
